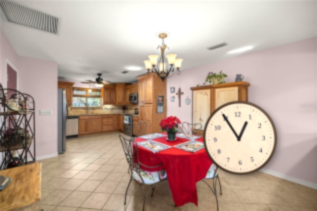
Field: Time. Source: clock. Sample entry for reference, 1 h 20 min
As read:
12 h 55 min
